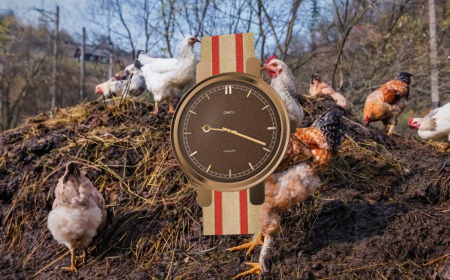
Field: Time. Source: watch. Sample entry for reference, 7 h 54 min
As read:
9 h 19 min
